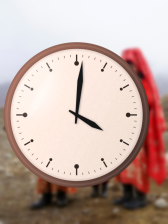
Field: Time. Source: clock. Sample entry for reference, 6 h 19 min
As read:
4 h 01 min
